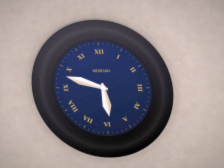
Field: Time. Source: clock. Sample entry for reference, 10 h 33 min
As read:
5 h 48 min
